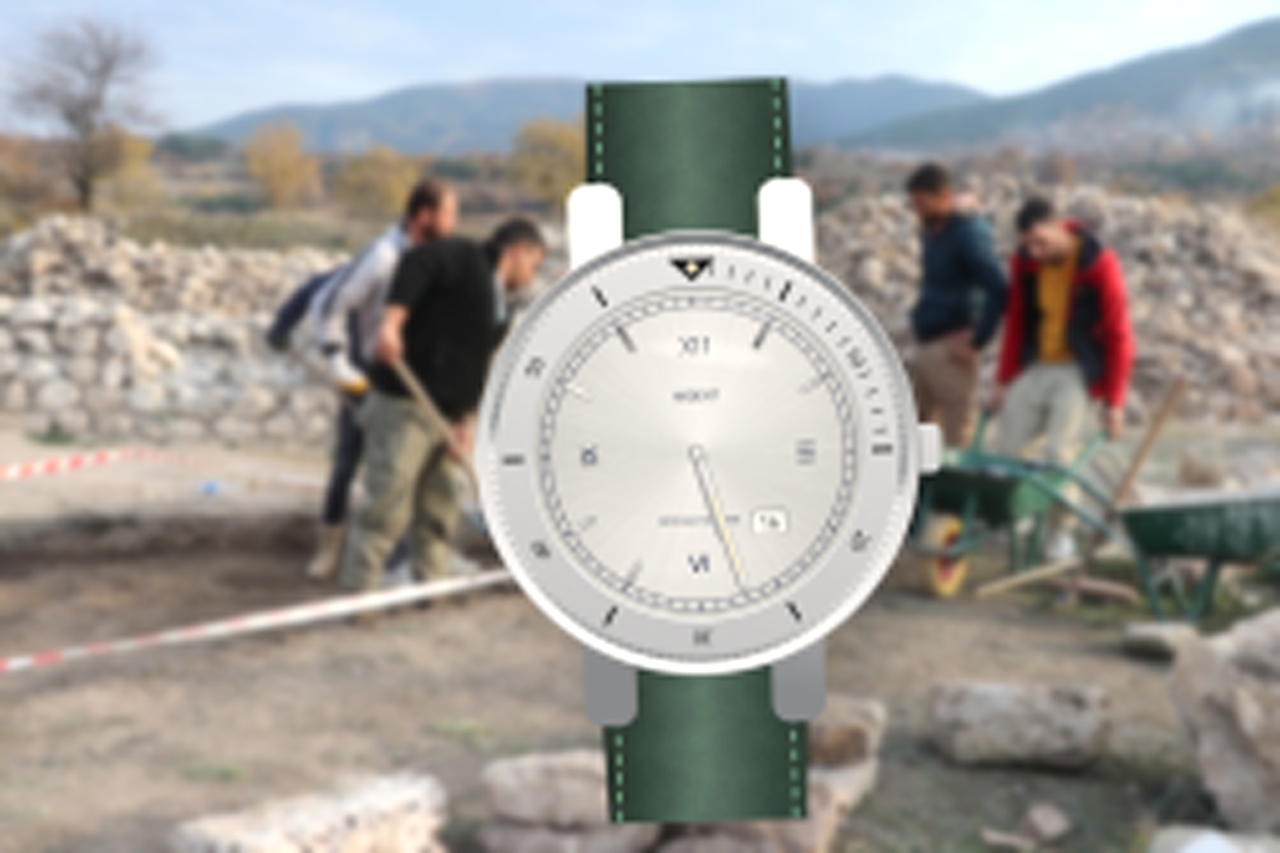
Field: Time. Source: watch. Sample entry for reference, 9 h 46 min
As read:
5 h 27 min
